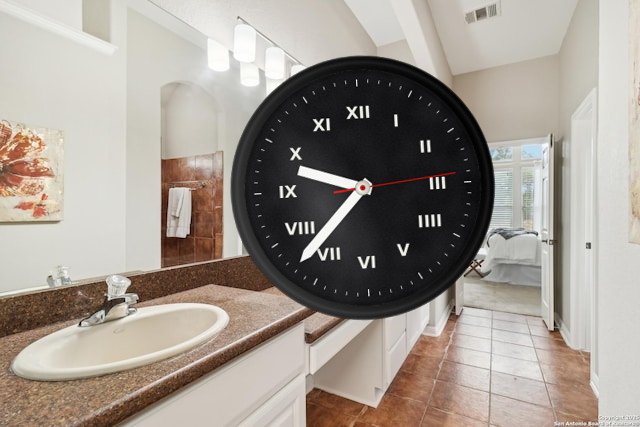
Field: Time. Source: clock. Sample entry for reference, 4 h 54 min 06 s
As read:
9 h 37 min 14 s
